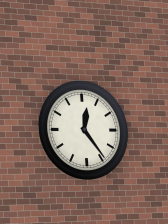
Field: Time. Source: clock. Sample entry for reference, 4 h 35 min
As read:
12 h 24 min
